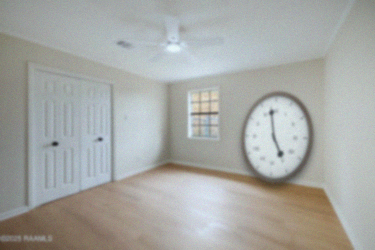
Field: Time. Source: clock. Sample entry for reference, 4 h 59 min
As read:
4 h 58 min
